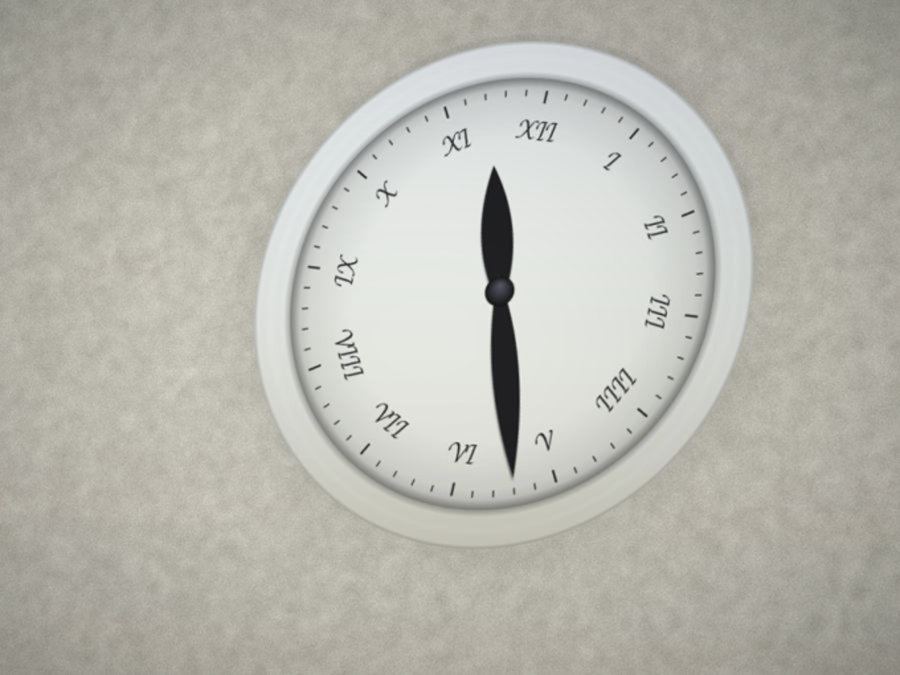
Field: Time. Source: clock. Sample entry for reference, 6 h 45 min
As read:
11 h 27 min
